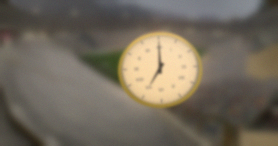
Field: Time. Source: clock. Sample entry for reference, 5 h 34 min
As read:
7 h 00 min
